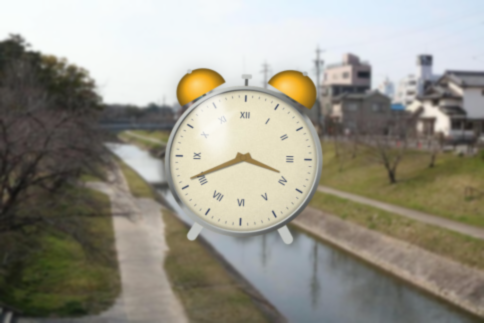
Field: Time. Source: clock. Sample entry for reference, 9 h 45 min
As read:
3 h 41 min
